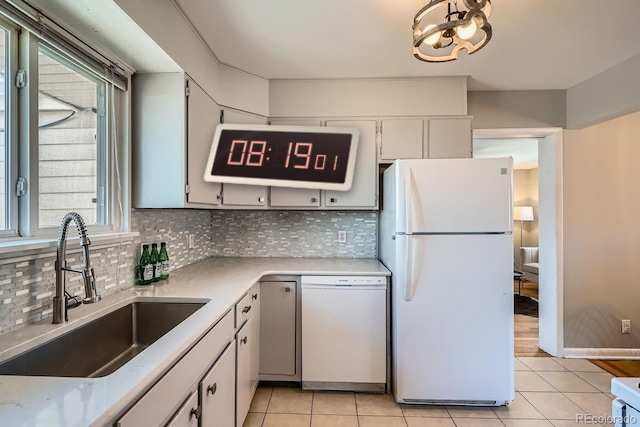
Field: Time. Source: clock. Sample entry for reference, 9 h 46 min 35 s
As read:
8 h 19 min 01 s
